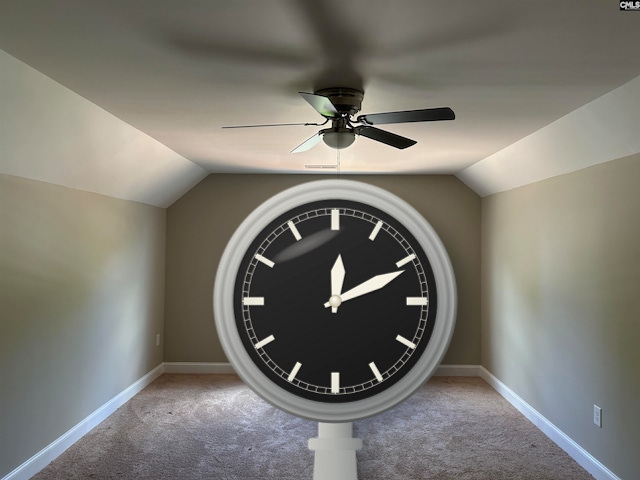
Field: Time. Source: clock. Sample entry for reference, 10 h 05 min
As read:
12 h 11 min
